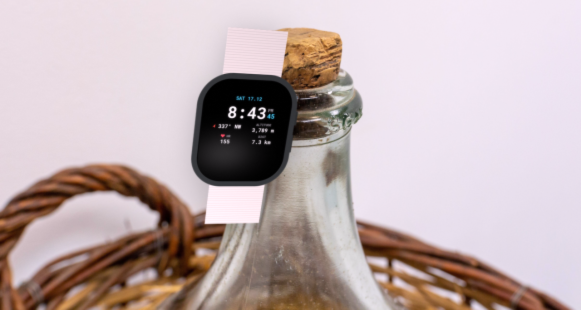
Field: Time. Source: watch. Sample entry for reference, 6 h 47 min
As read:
8 h 43 min
